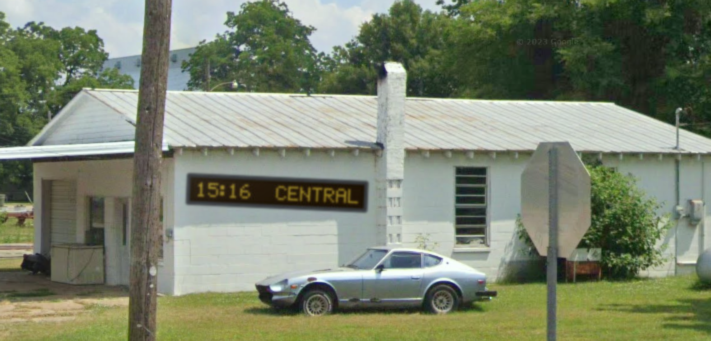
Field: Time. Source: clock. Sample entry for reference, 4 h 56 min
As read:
15 h 16 min
